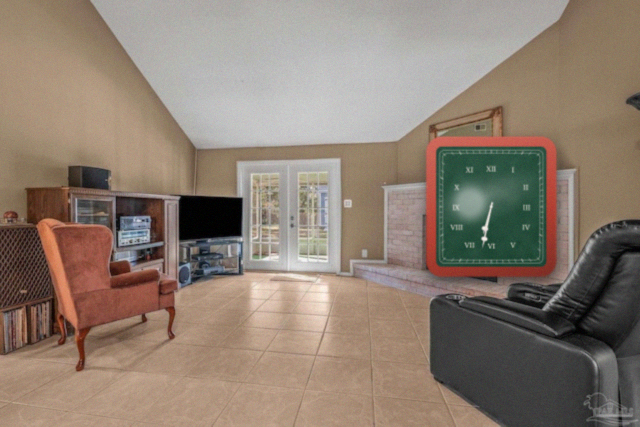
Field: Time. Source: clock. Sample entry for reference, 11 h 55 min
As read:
6 h 32 min
